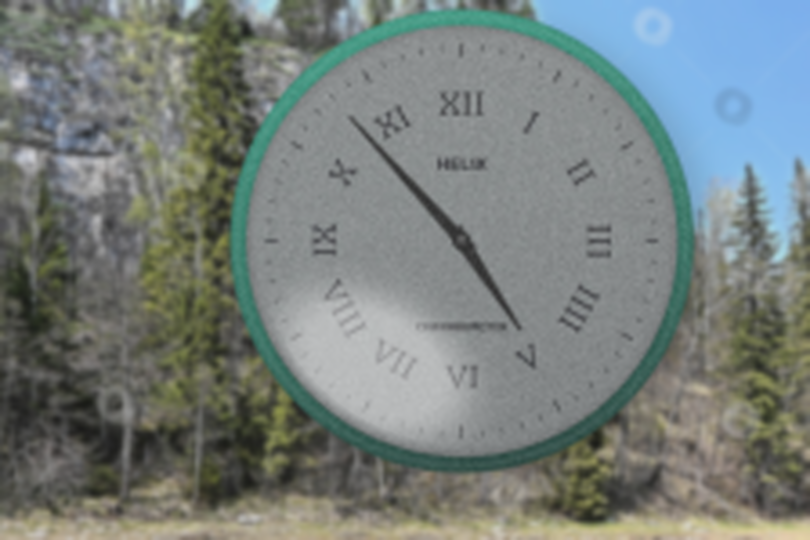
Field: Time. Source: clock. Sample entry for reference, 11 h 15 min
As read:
4 h 53 min
